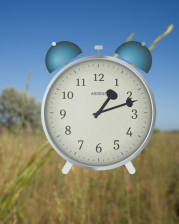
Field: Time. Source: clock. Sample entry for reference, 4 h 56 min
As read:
1 h 12 min
